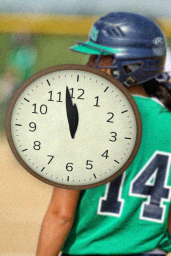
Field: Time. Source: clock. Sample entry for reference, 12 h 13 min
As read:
11 h 58 min
